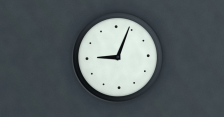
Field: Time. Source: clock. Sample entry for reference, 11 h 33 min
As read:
9 h 04 min
